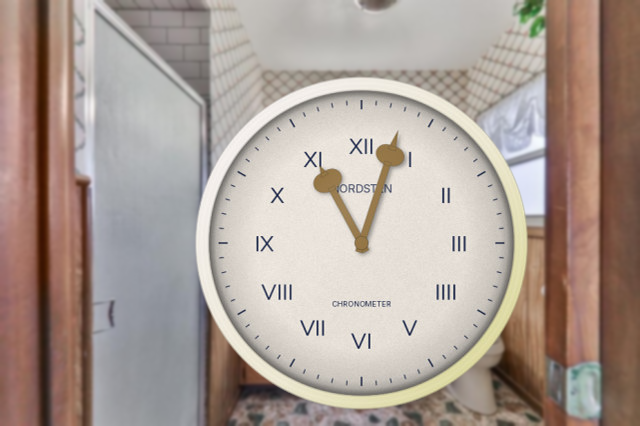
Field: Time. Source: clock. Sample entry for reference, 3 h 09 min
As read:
11 h 03 min
